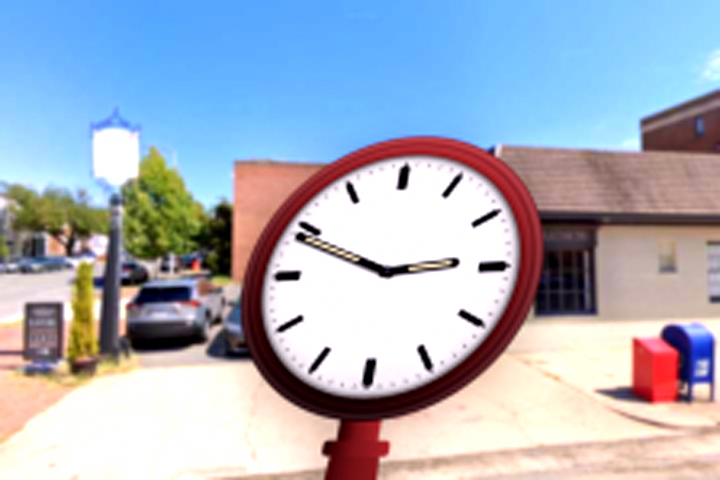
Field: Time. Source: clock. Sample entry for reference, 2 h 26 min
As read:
2 h 49 min
